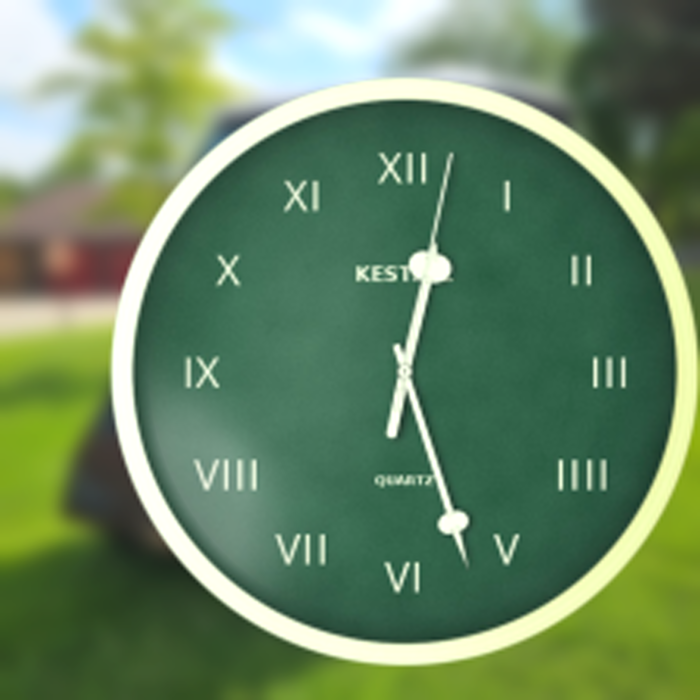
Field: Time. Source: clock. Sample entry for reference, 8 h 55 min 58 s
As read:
12 h 27 min 02 s
